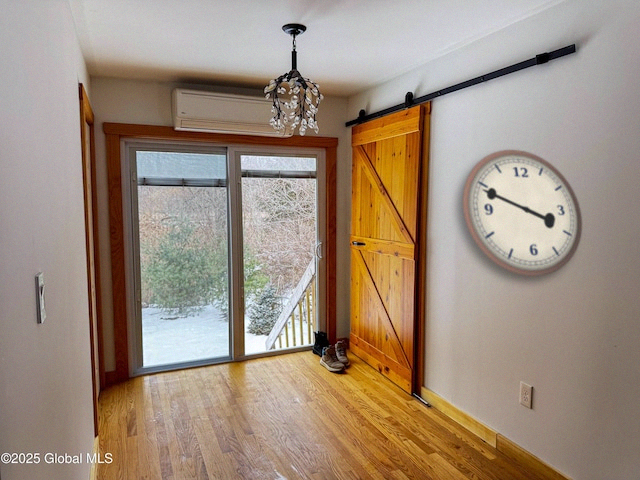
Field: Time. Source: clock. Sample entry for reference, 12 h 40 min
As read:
3 h 49 min
